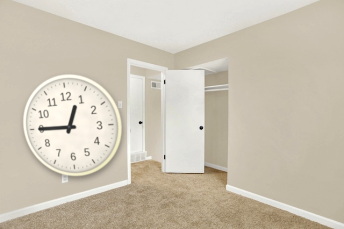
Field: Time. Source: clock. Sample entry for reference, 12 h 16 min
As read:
12 h 45 min
